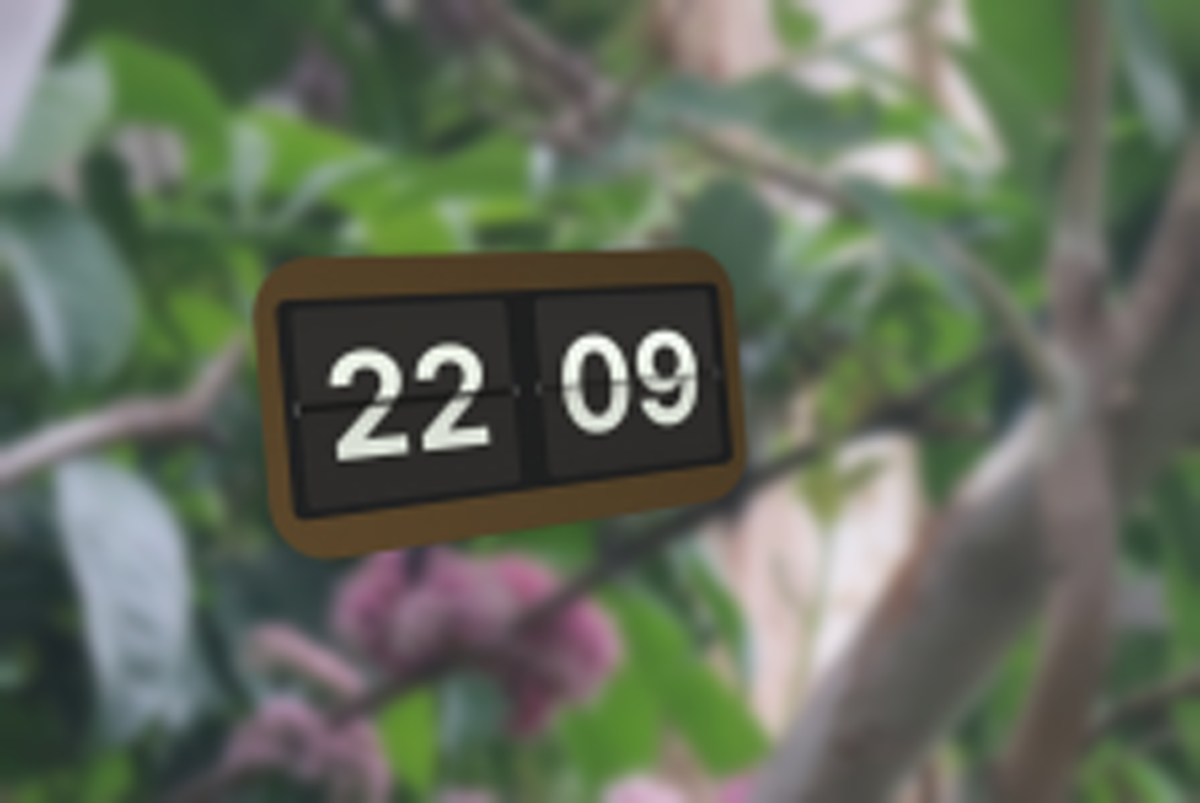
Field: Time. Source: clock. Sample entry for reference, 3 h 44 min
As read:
22 h 09 min
